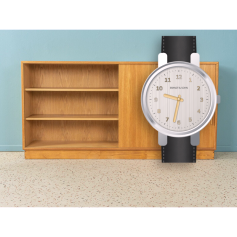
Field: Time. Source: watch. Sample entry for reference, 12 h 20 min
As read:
9 h 32 min
